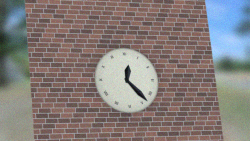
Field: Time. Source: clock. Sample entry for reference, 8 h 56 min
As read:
12 h 23 min
